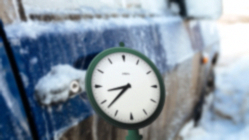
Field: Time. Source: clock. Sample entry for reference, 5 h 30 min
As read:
8 h 38 min
